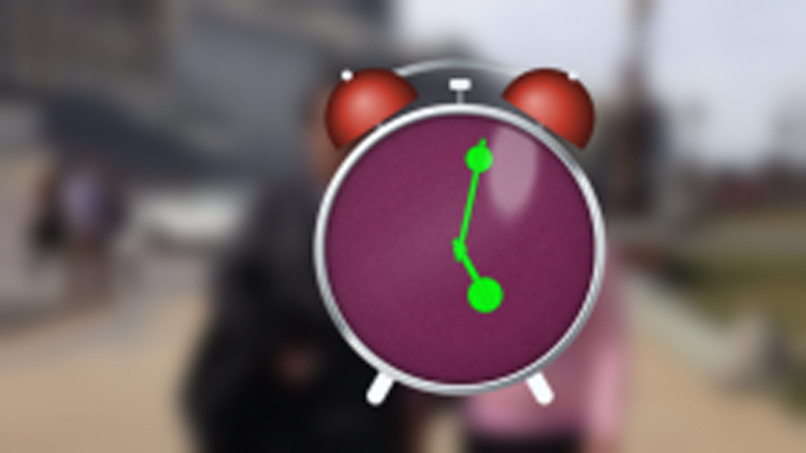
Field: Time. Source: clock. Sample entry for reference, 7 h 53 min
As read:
5 h 02 min
